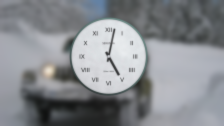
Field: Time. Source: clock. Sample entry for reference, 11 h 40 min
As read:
5 h 02 min
